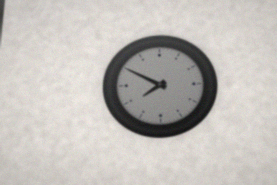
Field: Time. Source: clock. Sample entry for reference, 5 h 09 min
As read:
7 h 50 min
